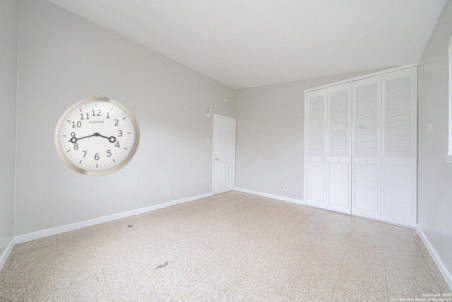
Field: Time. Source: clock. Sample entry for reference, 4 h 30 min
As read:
3 h 43 min
